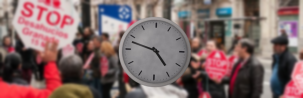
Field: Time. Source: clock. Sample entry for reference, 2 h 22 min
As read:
4 h 48 min
